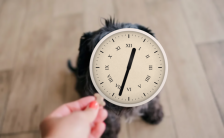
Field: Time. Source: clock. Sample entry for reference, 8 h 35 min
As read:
12 h 33 min
